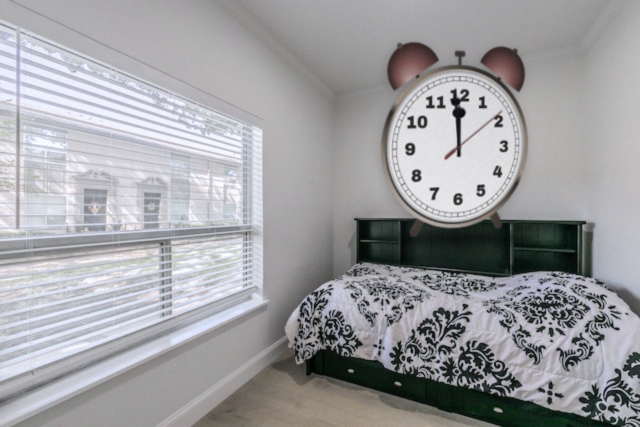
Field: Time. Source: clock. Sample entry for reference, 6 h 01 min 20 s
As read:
11 h 59 min 09 s
